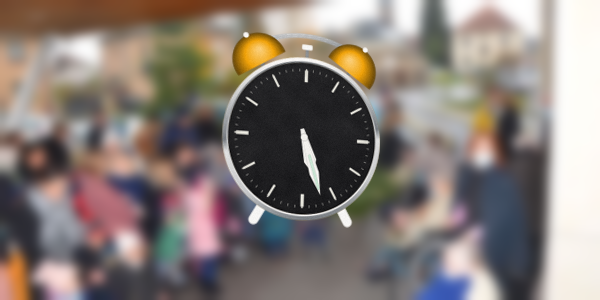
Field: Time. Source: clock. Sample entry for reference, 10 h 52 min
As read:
5 h 27 min
